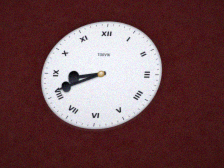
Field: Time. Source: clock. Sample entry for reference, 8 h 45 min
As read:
8 h 41 min
